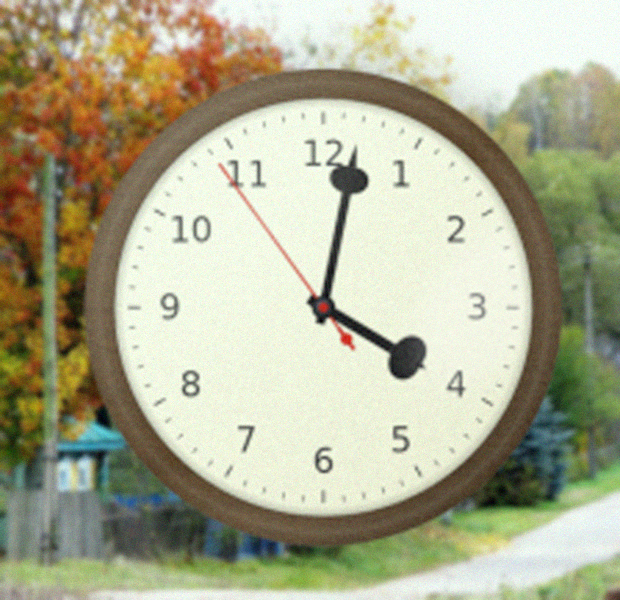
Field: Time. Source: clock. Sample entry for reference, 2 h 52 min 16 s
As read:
4 h 01 min 54 s
